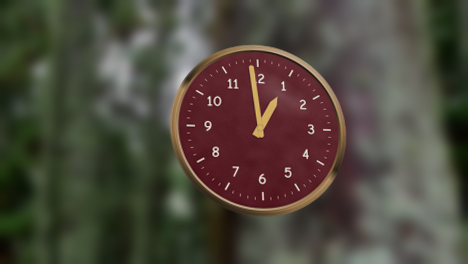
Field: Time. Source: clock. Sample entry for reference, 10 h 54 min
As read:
12 h 59 min
